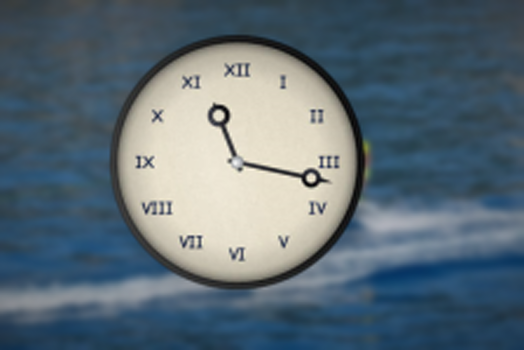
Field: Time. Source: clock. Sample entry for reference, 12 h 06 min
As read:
11 h 17 min
